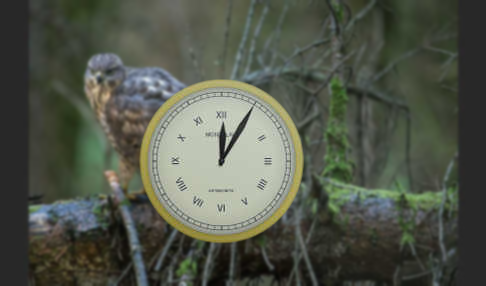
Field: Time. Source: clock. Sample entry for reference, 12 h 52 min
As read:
12 h 05 min
